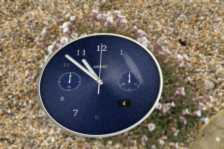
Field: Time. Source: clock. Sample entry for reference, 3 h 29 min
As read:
10 h 52 min
